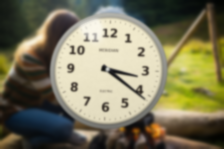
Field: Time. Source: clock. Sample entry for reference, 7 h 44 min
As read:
3 h 21 min
